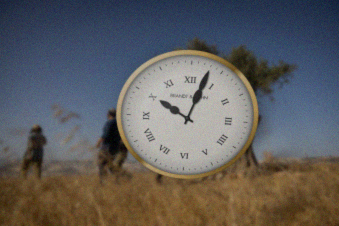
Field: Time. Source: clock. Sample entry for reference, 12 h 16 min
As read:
10 h 03 min
